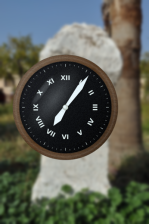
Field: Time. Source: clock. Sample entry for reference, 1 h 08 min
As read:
7 h 06 min
